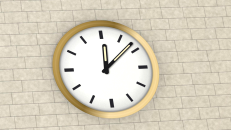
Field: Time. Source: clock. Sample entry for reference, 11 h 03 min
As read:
12 h 08 min
